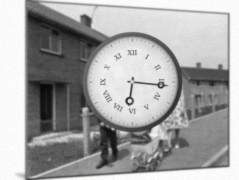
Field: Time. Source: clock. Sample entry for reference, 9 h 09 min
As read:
6 h 16 min
